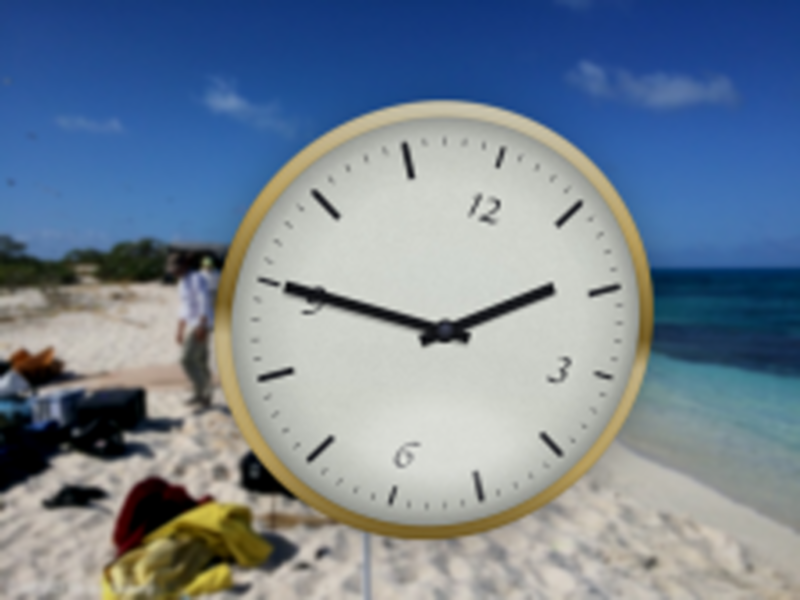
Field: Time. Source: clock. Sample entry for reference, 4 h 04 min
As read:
1 h 45 min
